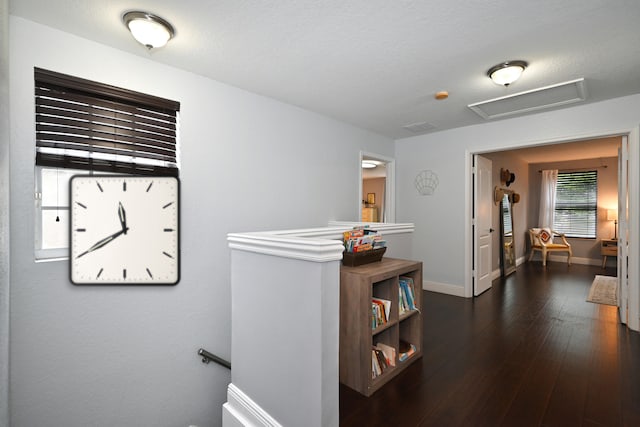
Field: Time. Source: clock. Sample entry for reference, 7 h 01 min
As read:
11 h 40 min
